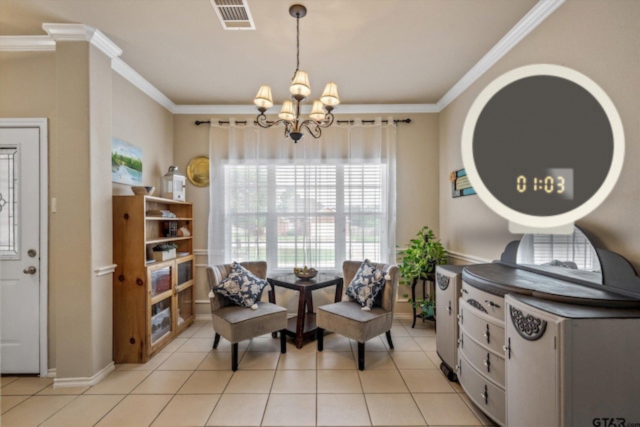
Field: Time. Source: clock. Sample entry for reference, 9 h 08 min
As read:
1 h 03 min
